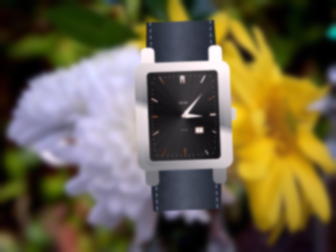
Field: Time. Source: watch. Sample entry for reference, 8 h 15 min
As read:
3 h 07 min
